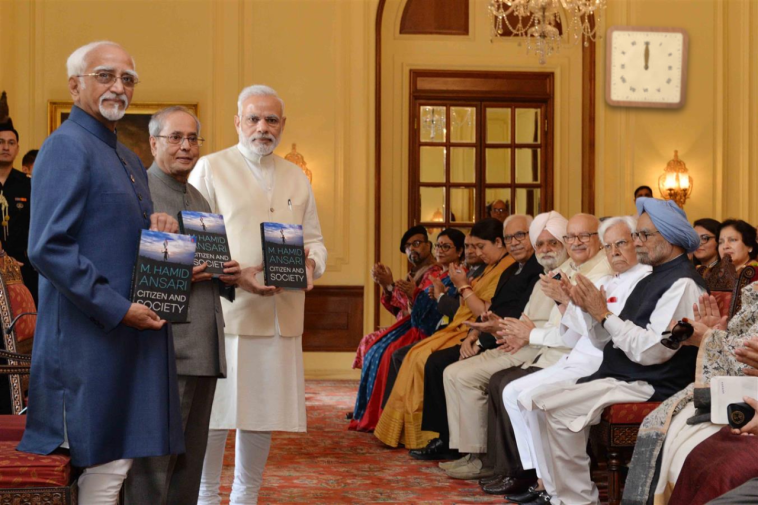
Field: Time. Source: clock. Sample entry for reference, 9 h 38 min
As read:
12 h 00 min
